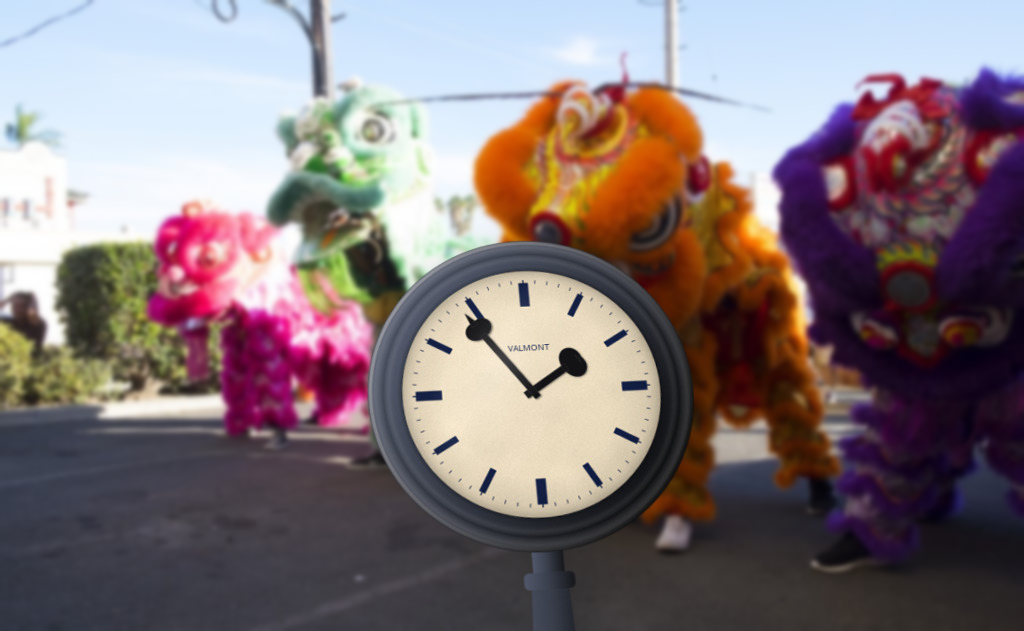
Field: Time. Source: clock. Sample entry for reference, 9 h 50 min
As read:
1 h 54 min
